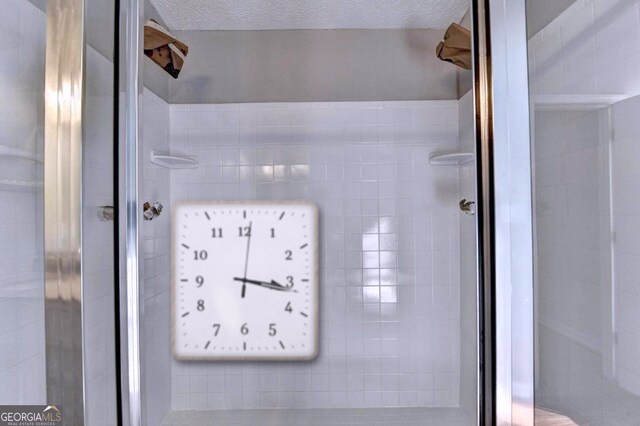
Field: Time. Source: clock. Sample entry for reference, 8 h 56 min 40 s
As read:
3 h 17 min 01 s
